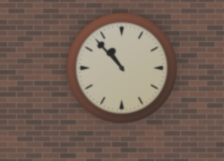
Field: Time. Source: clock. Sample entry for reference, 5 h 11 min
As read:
10 h 53 min
